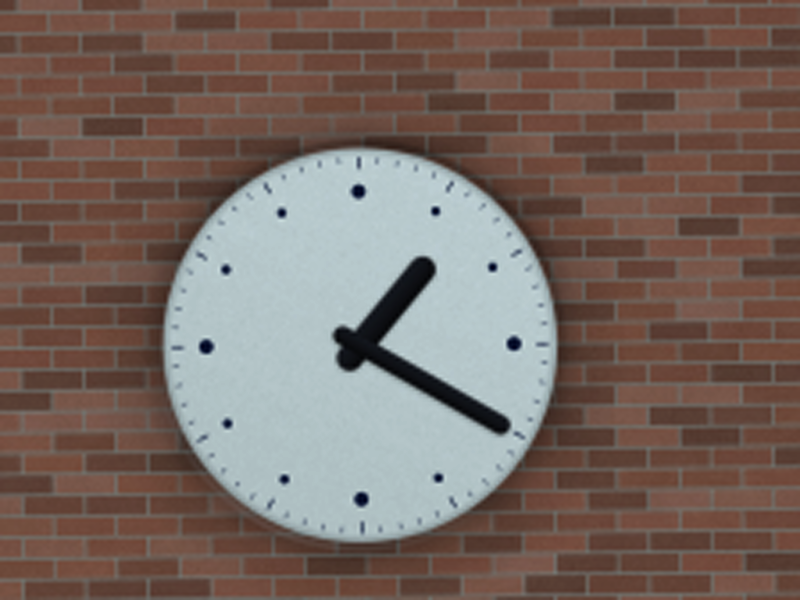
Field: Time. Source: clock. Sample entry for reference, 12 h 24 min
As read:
1 h 20 min
